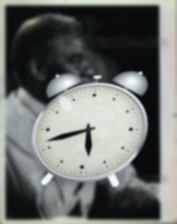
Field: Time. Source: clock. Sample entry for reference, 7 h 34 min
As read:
5 h 42 min
